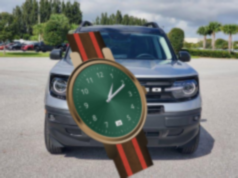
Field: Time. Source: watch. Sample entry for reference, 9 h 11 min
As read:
1 h 11 min
